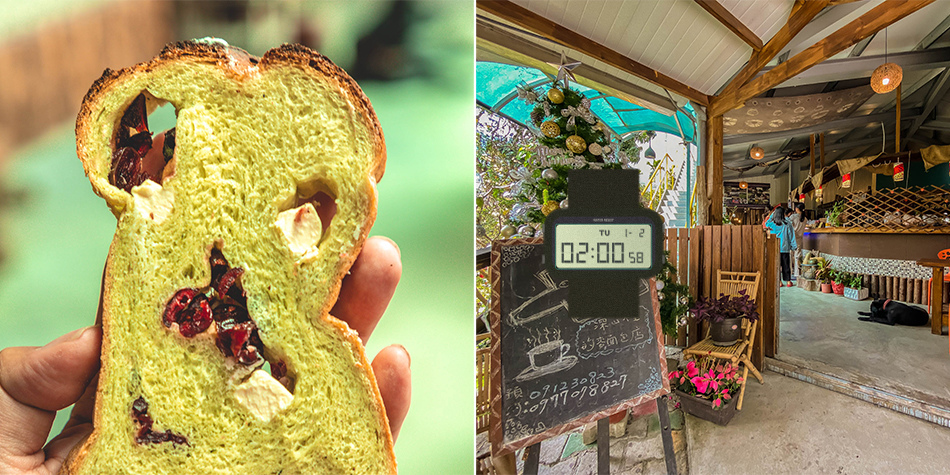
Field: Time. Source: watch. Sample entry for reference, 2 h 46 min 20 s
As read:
2 h 00 min 58 s
